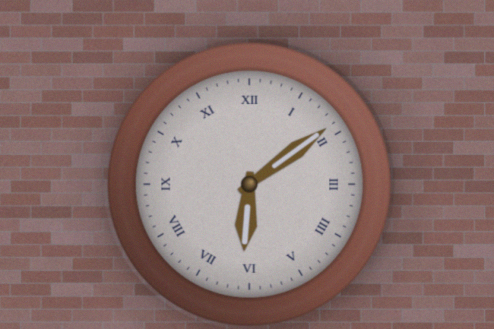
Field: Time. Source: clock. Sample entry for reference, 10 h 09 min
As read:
6 h 09 min
